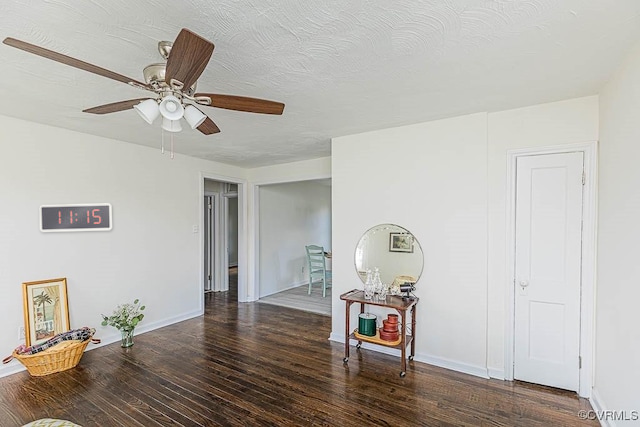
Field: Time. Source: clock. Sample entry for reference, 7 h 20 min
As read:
11 h 15 min
